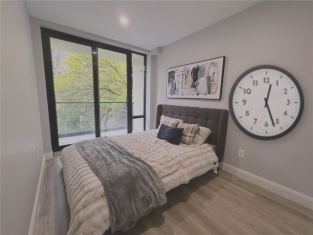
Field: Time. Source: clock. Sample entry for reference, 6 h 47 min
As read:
12 h 27 min
